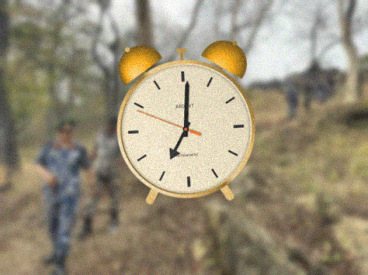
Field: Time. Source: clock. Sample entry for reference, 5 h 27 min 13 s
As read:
7 h 00 min 49 s
